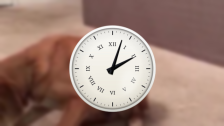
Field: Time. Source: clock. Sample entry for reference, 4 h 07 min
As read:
2 h 03 min
